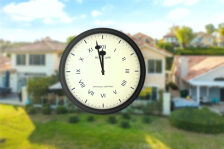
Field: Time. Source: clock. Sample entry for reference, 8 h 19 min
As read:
11 h 58 min
